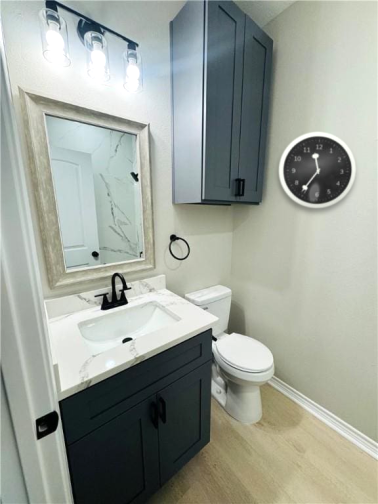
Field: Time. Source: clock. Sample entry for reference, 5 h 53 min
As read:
11 h 36 min
